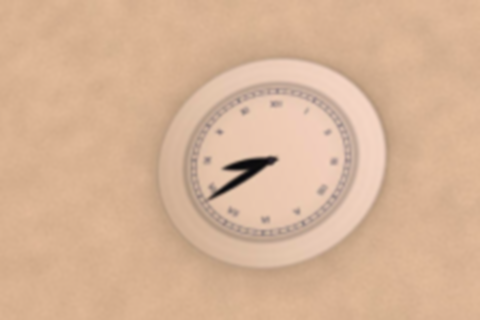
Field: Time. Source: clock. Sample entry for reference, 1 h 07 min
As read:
8 h 39 min
